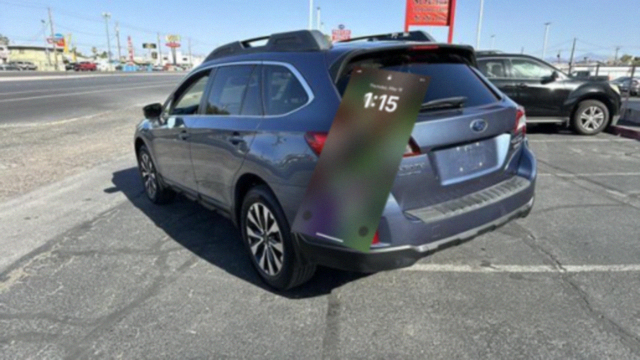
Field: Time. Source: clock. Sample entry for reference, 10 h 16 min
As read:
1 h 15 min
